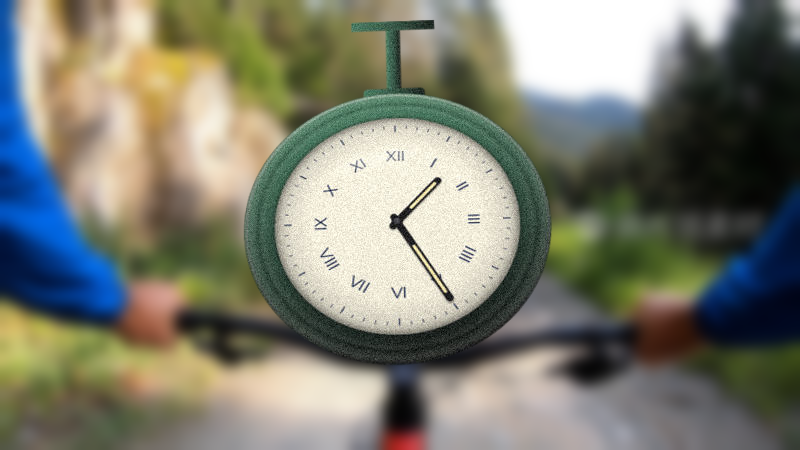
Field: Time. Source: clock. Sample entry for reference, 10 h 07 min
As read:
1 h 25 min
